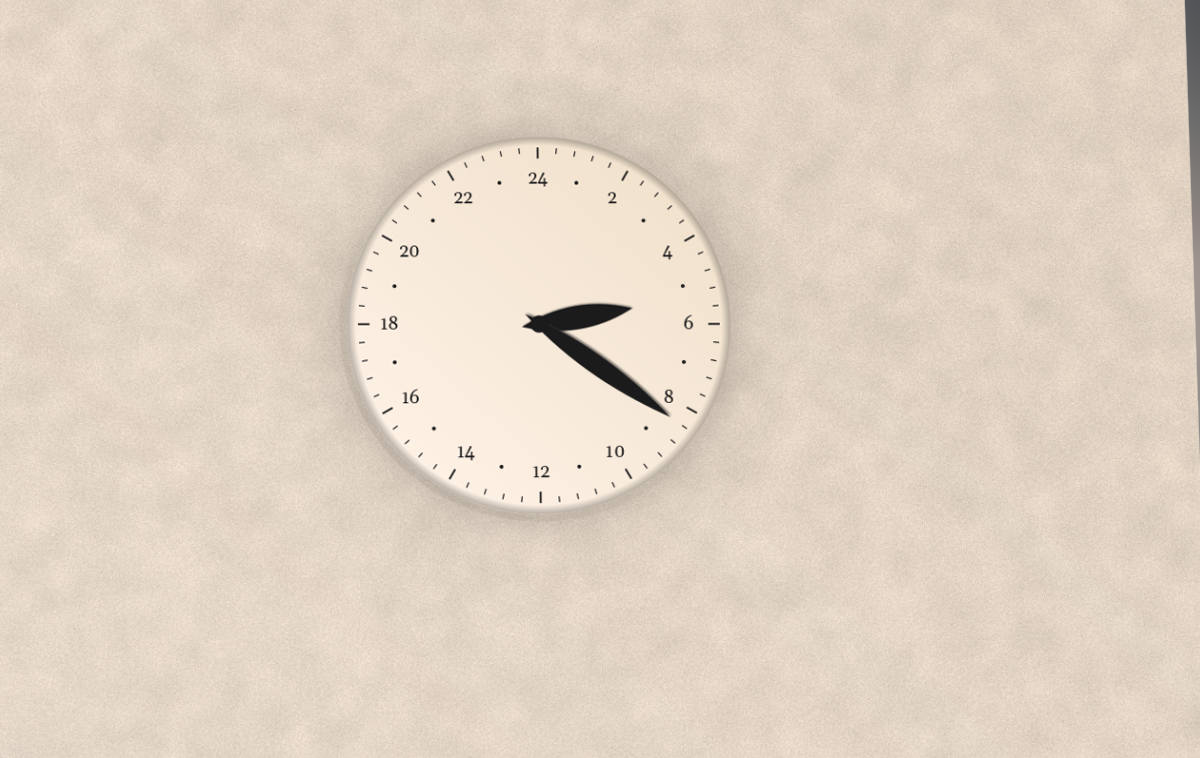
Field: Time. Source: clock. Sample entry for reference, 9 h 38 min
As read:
5 h 21 min
